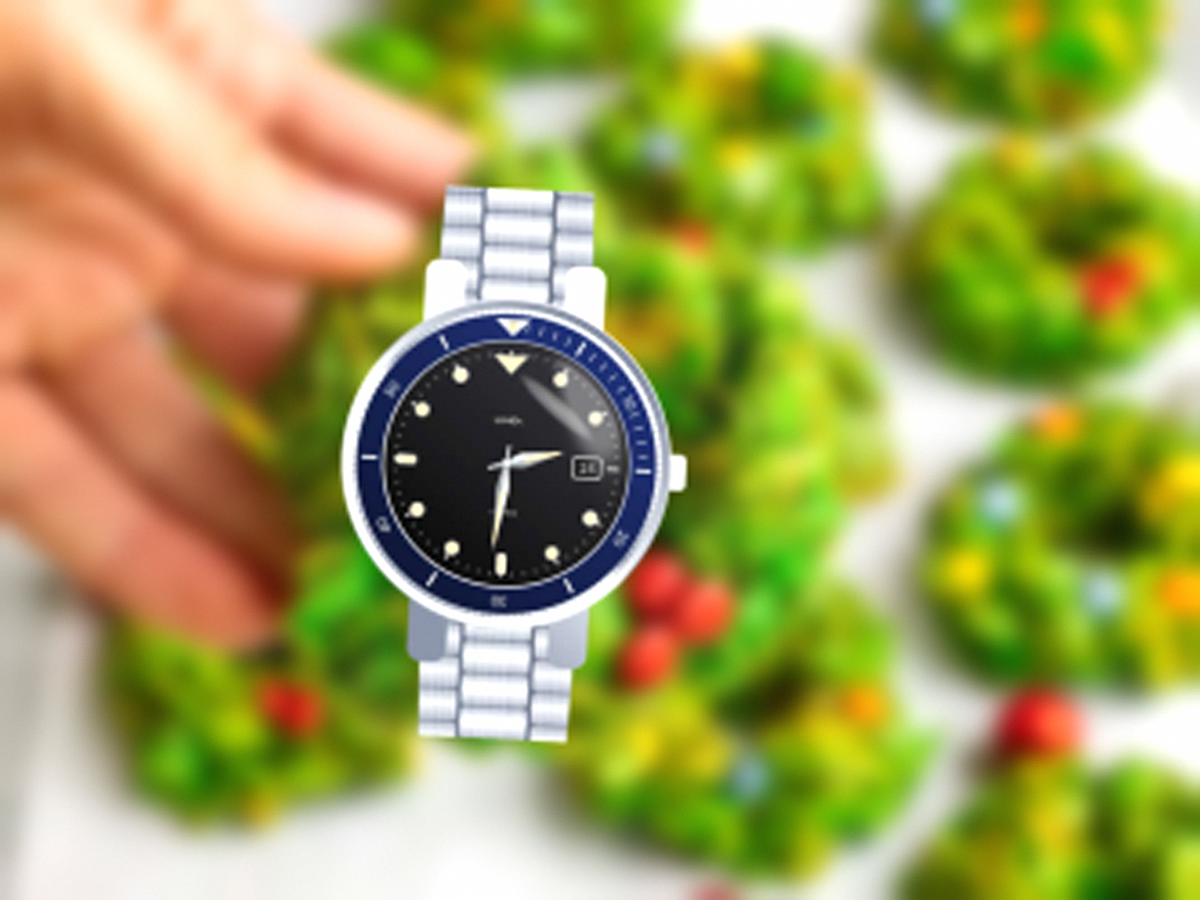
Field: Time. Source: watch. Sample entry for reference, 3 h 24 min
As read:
2 h 31 min
